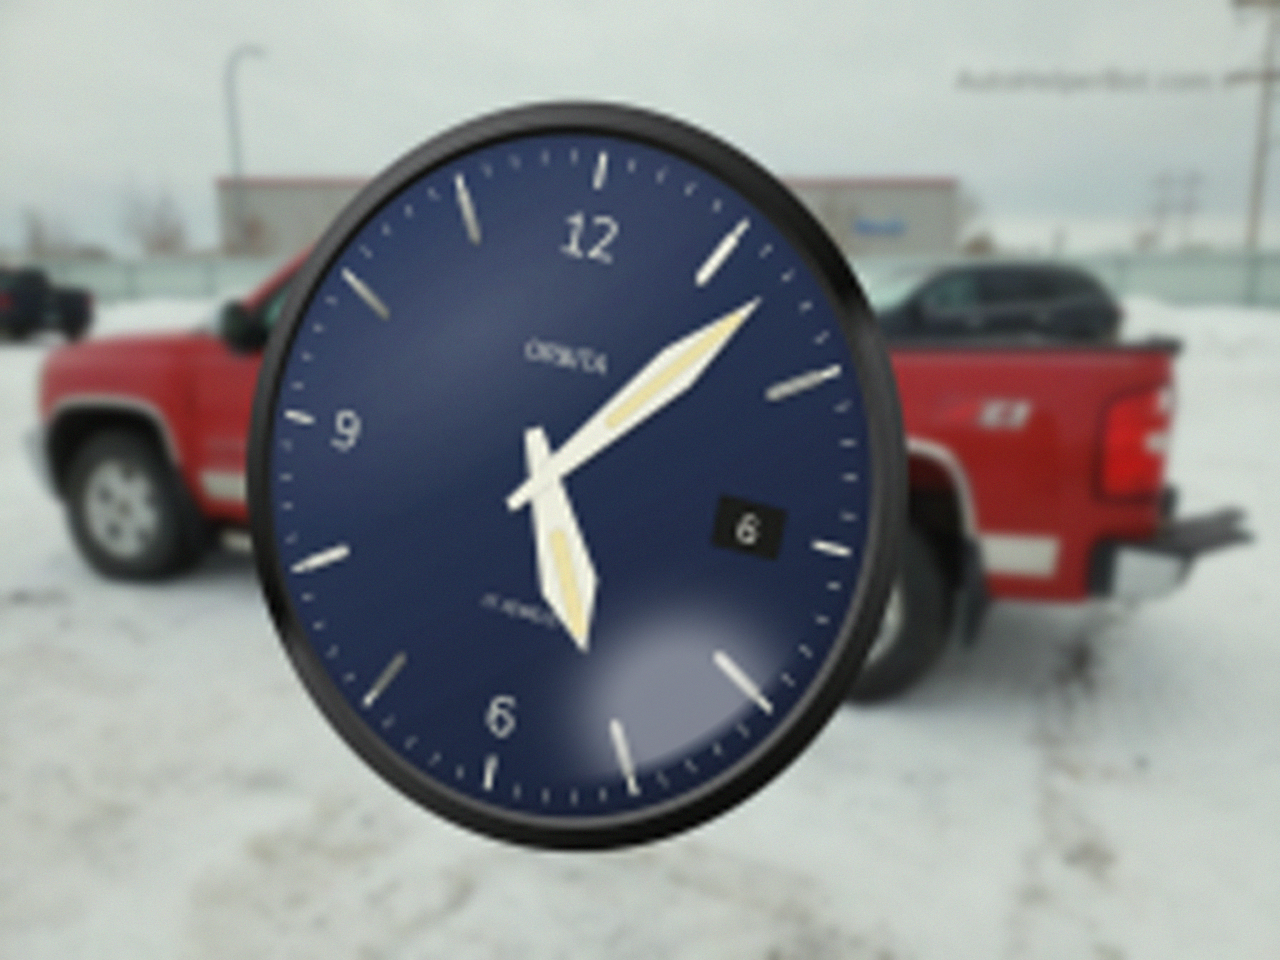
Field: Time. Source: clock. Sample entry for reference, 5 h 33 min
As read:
5 h 07 min
